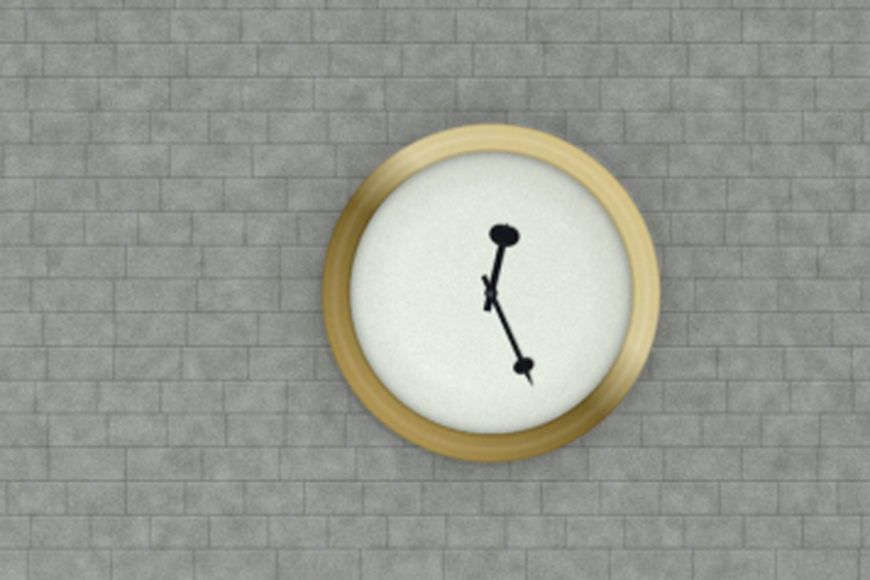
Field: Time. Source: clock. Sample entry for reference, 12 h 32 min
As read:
12 h 26 min
